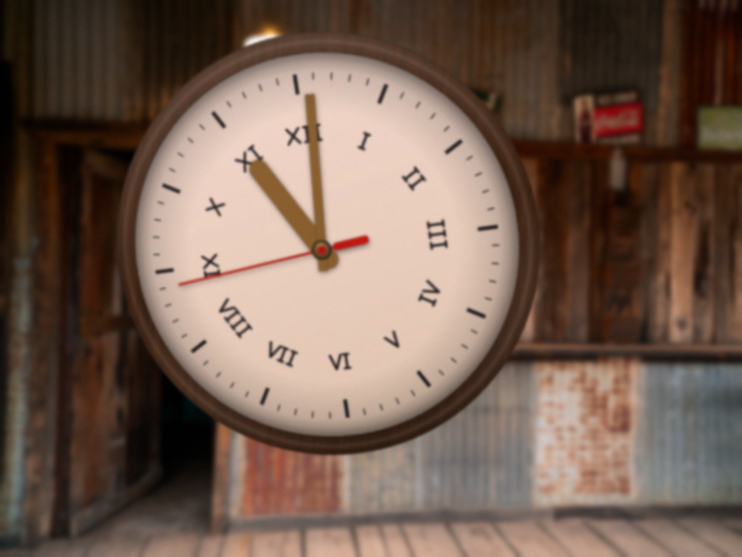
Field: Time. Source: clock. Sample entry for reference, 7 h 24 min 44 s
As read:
11 h 00 min 44 s
